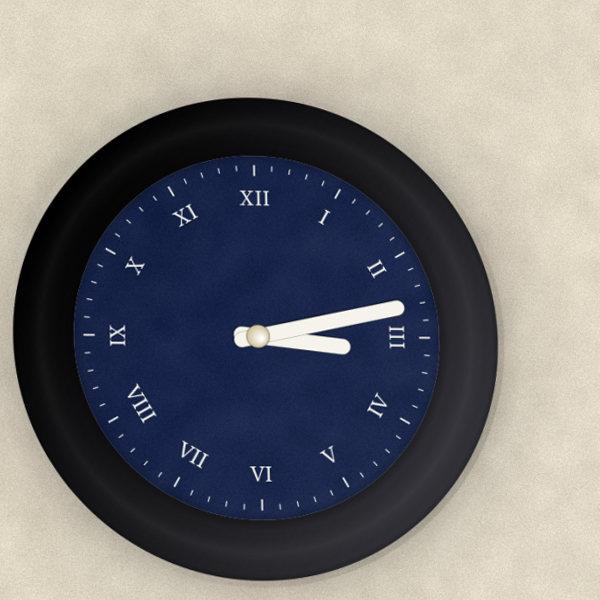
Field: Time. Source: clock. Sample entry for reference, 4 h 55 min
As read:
3 h 13 min
